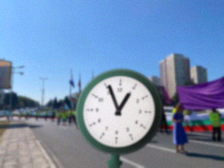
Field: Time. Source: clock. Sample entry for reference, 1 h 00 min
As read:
12 h 56 min
